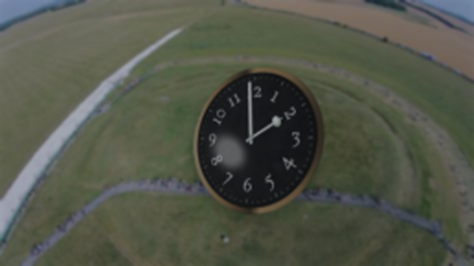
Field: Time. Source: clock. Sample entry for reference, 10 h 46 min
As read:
1 h 59 min
